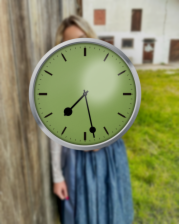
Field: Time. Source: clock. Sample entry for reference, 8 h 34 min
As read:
7 h 28 min
